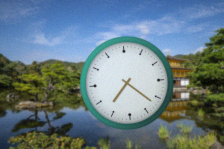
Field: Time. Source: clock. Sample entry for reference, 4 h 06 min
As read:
7 h 22 min
